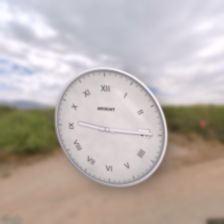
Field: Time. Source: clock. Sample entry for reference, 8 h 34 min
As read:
9 h 15 min
